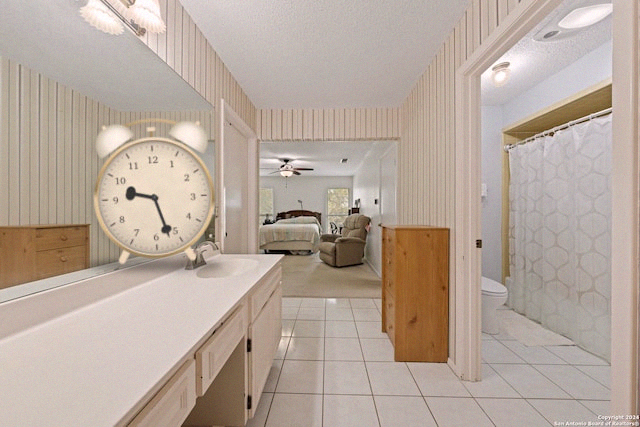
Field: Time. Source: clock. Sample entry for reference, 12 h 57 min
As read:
9 h 27 min
